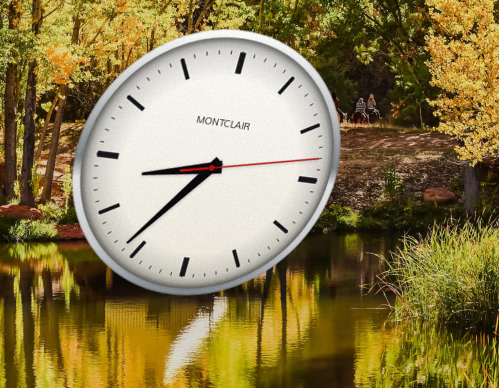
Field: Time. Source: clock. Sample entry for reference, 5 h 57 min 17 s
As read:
8 h 36 min 13 s
